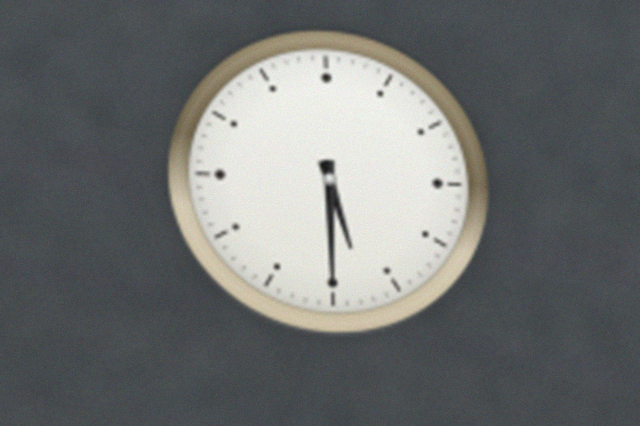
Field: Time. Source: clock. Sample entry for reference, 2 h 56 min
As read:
5 h 30 min
